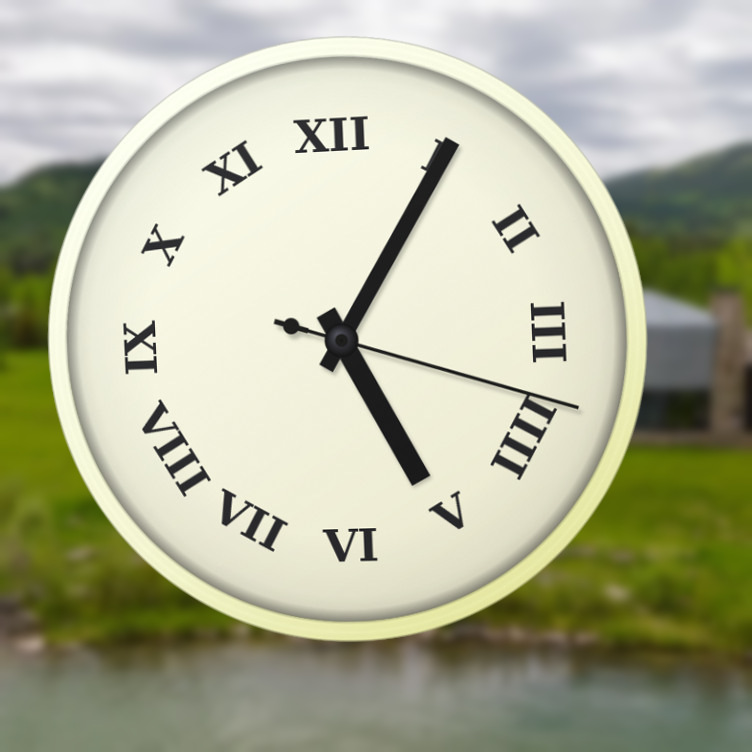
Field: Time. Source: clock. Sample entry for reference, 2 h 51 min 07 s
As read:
5 h 05 min 18 s
